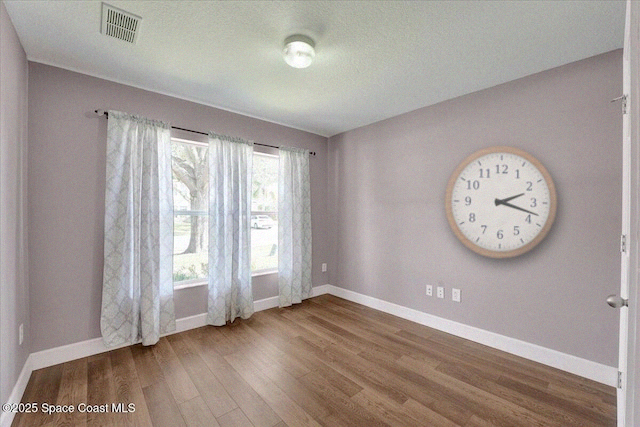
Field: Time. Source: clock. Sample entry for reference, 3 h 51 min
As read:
2 h 18 min
